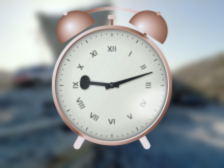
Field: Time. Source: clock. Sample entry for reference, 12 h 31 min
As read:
9 h 12 min
